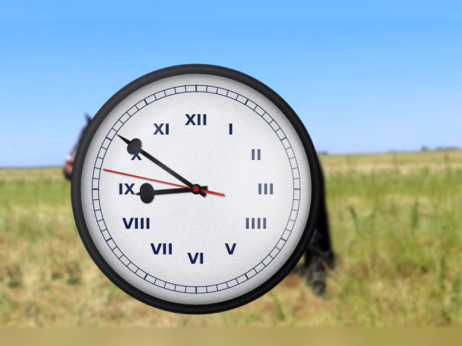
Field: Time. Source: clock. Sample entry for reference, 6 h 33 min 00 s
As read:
8 h 50 min 47 s
